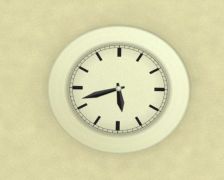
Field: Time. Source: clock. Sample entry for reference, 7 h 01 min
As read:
5 h 42 min
